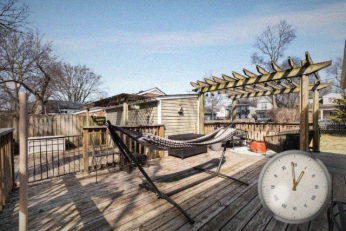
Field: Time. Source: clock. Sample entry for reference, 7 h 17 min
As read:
12 h 59 min
